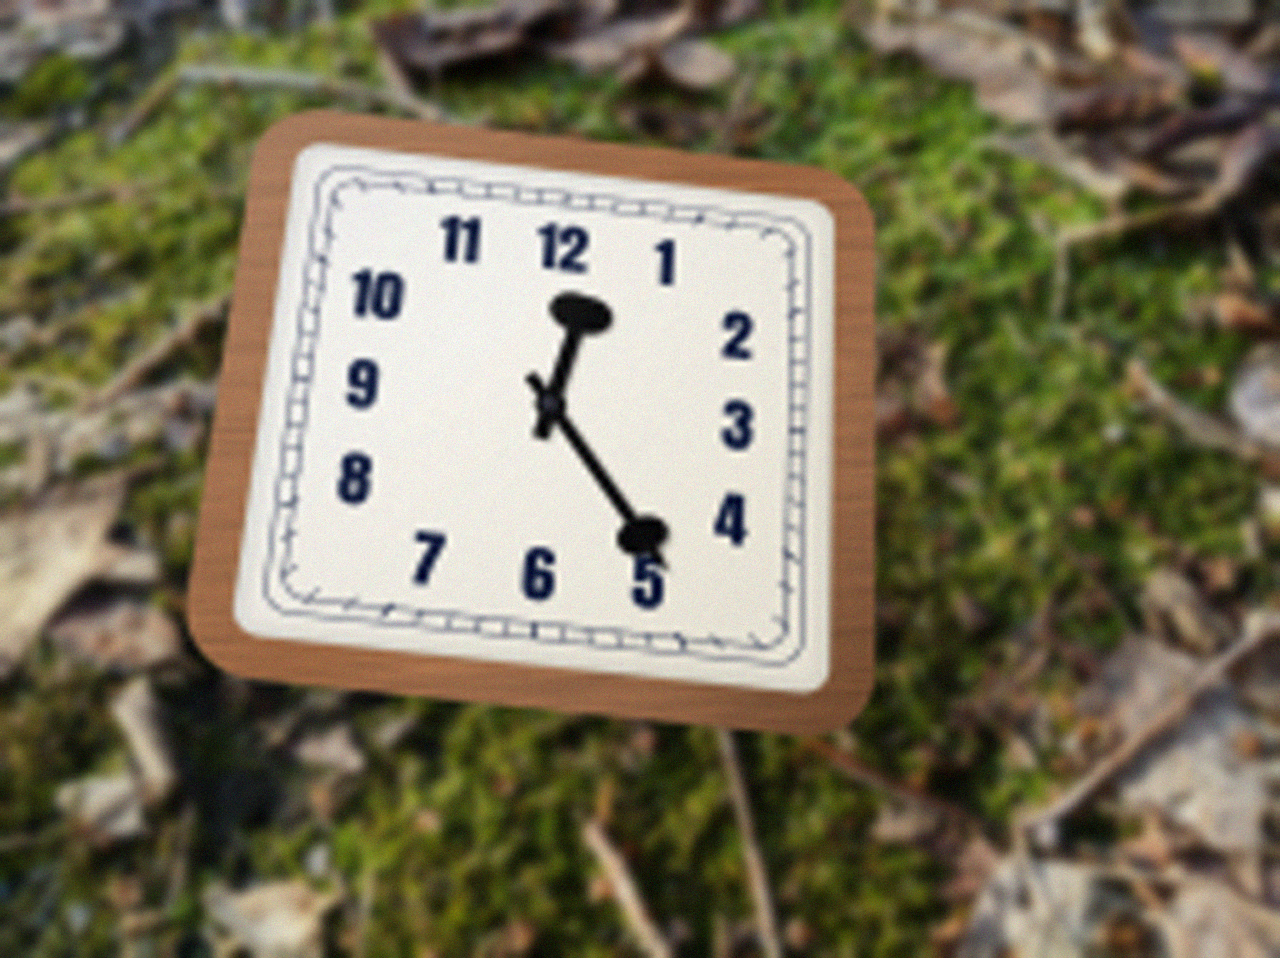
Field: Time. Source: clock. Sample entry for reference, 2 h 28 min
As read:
12 h 24 min
